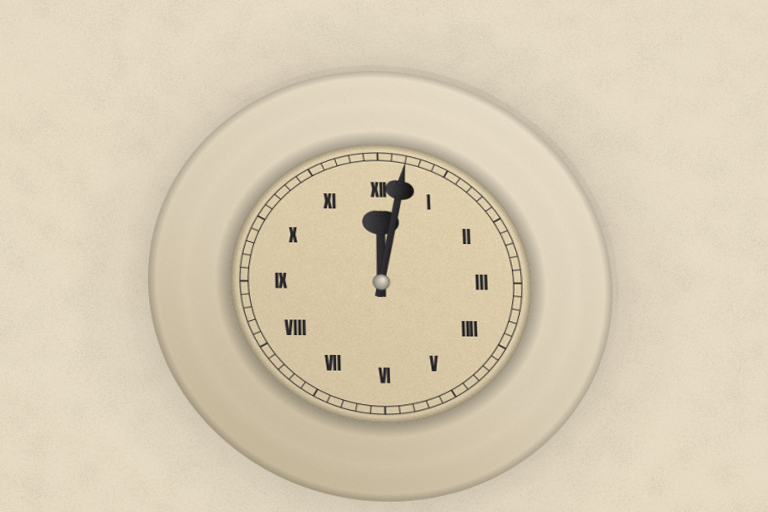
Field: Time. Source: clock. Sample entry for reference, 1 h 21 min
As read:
12 h 02 min
